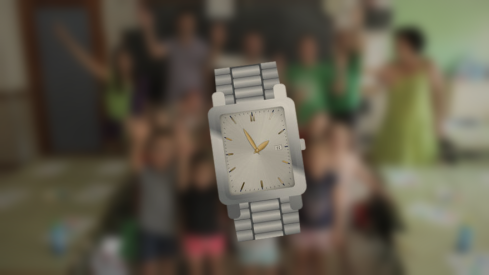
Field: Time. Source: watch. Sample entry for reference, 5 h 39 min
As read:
1 h 56 min
